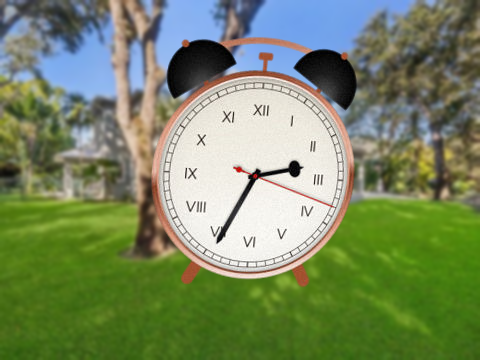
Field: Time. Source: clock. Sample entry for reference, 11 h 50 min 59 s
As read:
2 h 34 min 18 s
